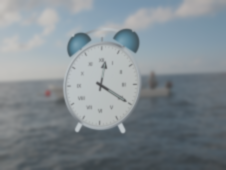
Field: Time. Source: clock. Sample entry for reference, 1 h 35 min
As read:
12 h 20 min
